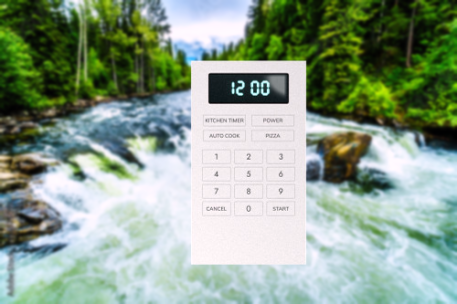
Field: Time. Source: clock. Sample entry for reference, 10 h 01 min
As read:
12 h 00 min
